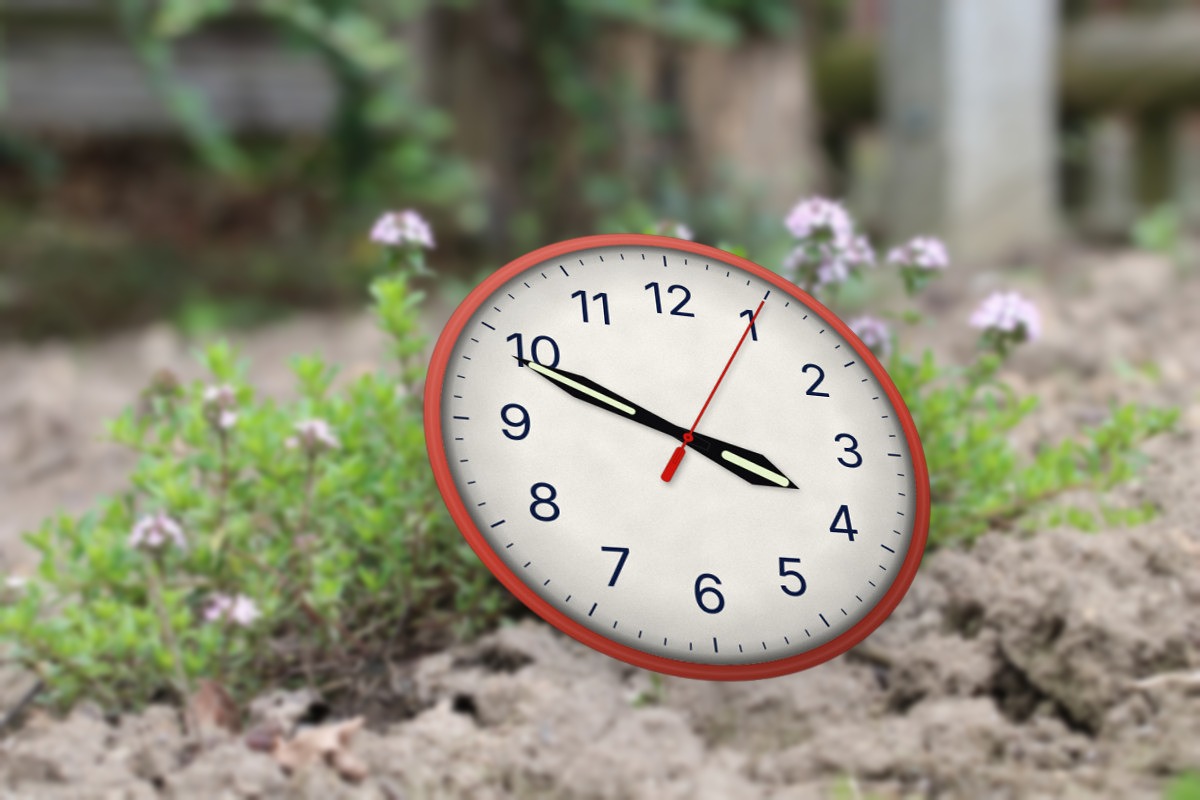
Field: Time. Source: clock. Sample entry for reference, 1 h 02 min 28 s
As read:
3 h 49 min 05 s
